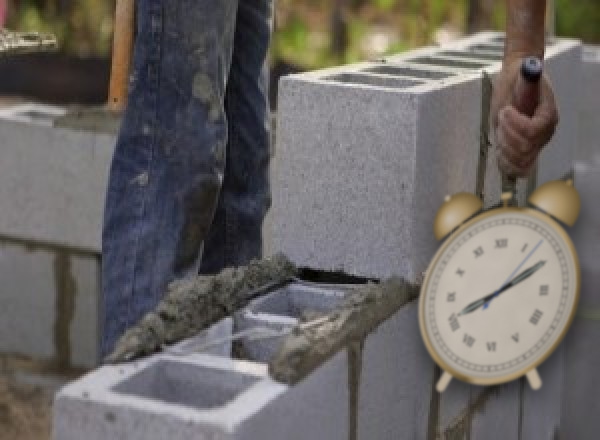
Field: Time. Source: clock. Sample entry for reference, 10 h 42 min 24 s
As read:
8 h 10 min 07 s
